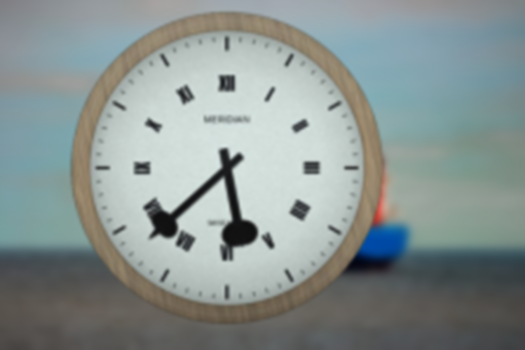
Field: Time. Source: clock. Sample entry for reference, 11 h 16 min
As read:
5 h 38 min
